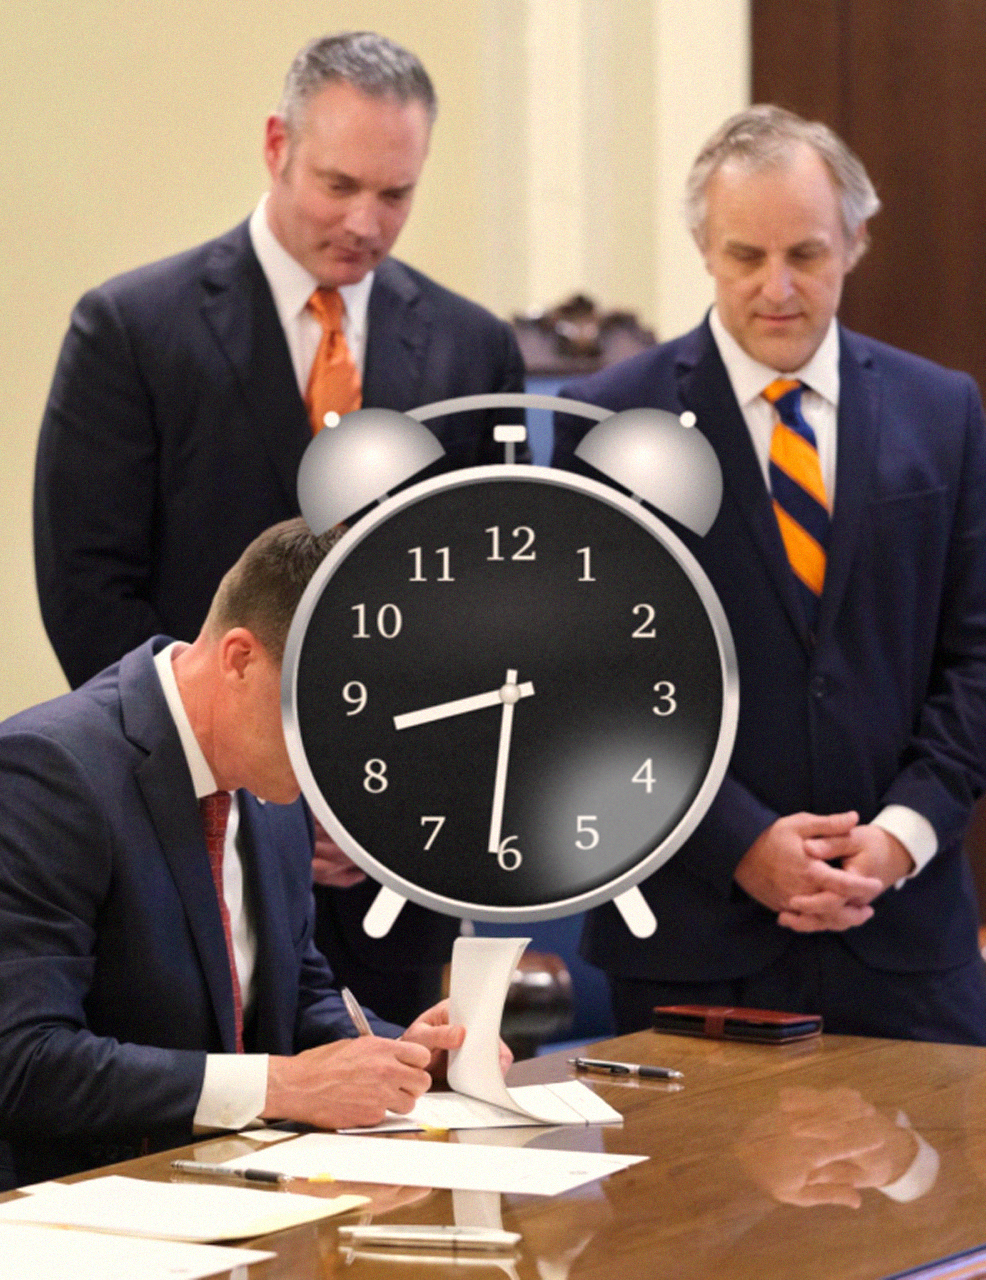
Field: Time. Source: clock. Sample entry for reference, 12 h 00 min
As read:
8 h 31 min
